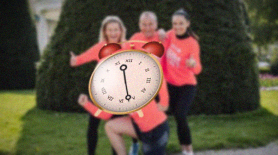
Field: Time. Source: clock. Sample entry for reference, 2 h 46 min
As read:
11 h 27 min
